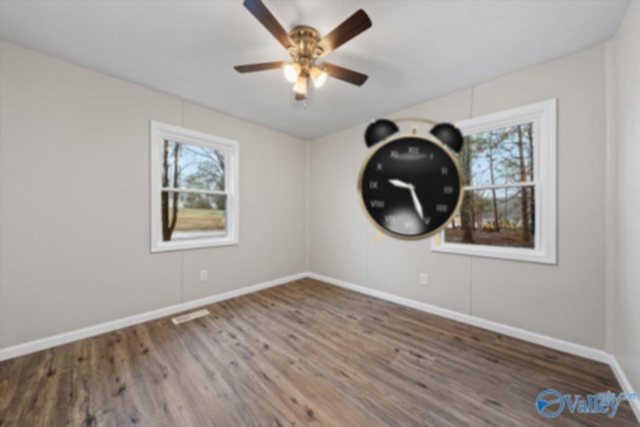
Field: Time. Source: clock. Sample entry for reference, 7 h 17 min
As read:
9 h 26 min
